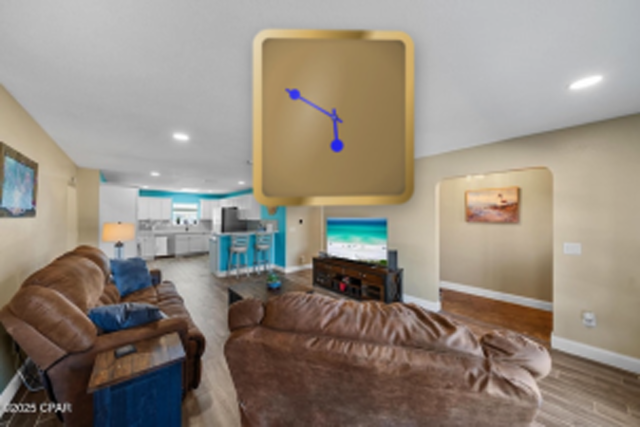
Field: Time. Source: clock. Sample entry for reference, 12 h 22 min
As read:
5 h 50 min
